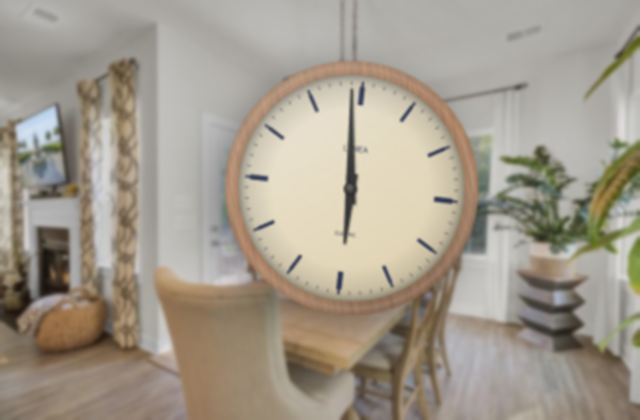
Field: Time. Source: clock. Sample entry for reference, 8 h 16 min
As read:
5 h 59 min
